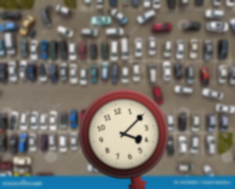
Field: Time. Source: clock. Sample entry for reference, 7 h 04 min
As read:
4 h 10 min
